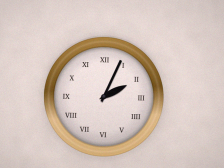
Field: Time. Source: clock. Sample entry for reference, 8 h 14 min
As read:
2 h 04 min
